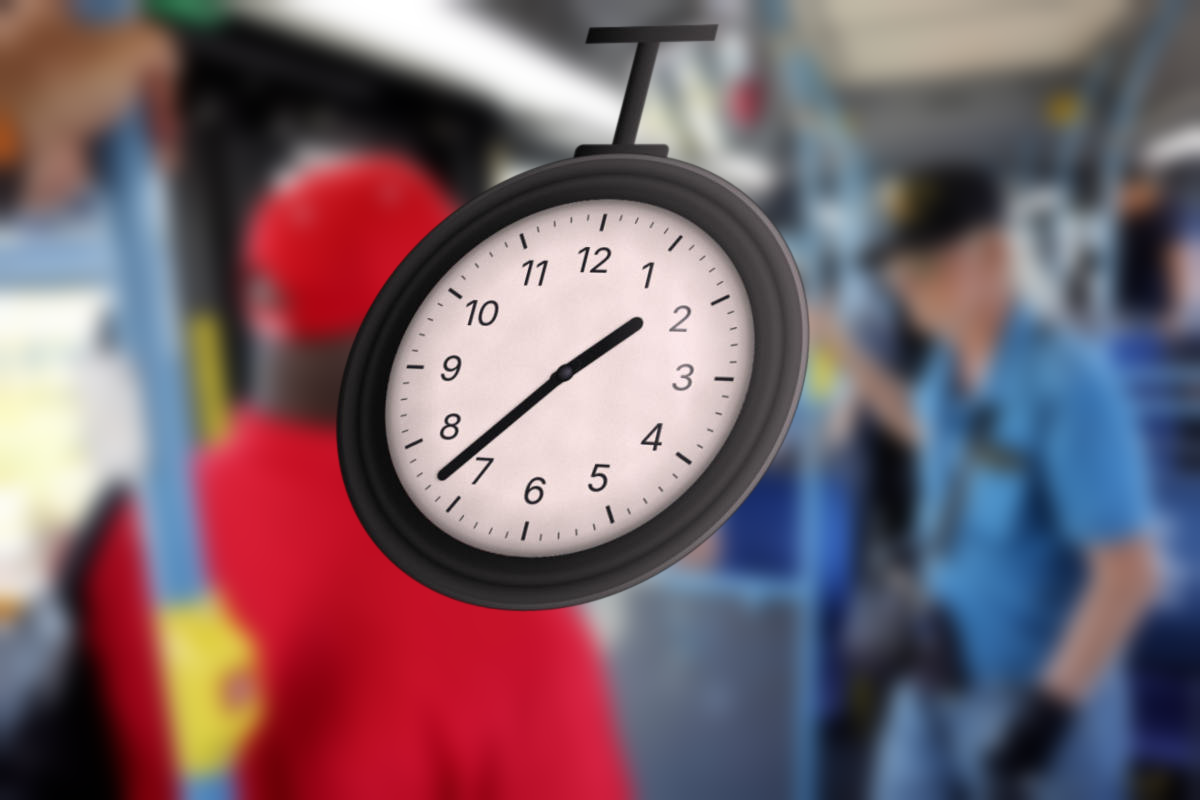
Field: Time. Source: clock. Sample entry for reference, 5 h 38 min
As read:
1 h 37 min
